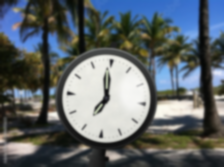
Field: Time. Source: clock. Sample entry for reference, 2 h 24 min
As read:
6 h 59 min
